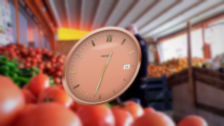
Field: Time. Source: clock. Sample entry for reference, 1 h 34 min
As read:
12 h 32 min
